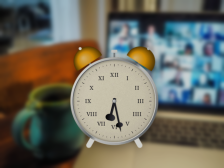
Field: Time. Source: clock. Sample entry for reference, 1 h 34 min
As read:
6 h 28 min
